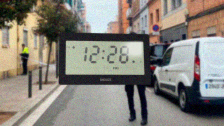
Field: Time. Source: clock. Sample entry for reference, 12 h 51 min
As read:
12 h 28 min
